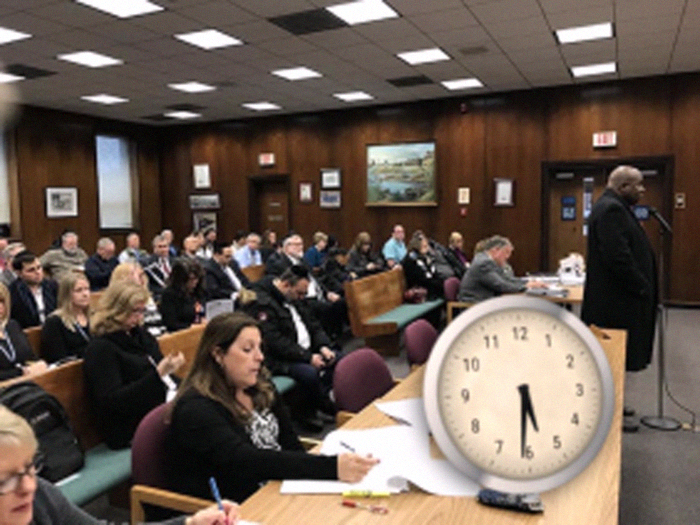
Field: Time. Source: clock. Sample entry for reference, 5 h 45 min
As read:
5 h 31 min
